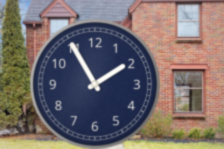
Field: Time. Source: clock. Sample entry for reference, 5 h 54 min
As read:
1 h 55 min
